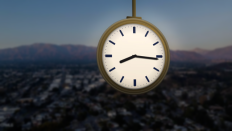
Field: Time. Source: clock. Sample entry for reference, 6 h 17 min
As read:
8 h 16 min
